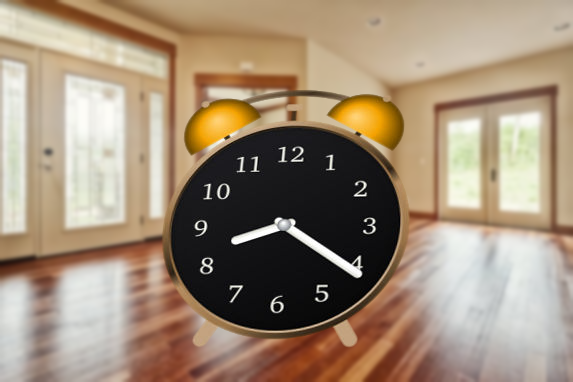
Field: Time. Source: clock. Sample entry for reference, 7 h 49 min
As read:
8 h 21 min
